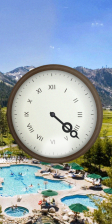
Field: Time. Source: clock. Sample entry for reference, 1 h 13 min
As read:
4 h 22 min
